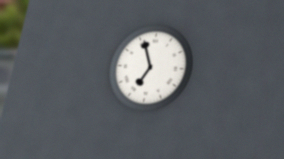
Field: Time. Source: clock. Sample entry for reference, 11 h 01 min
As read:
6 h 56 min
